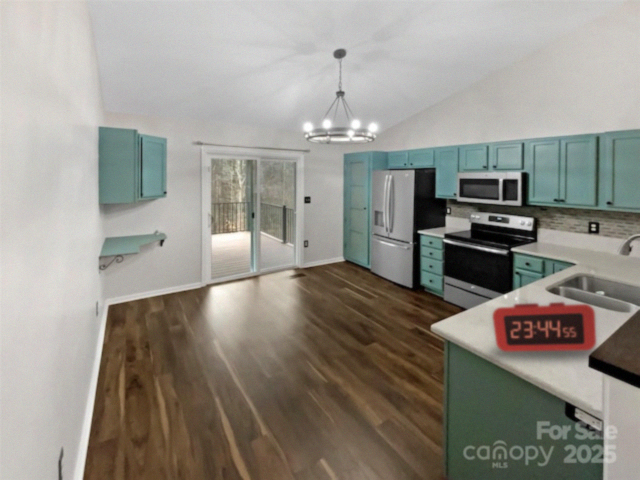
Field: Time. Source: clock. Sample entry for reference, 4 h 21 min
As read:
23 h 44 min
